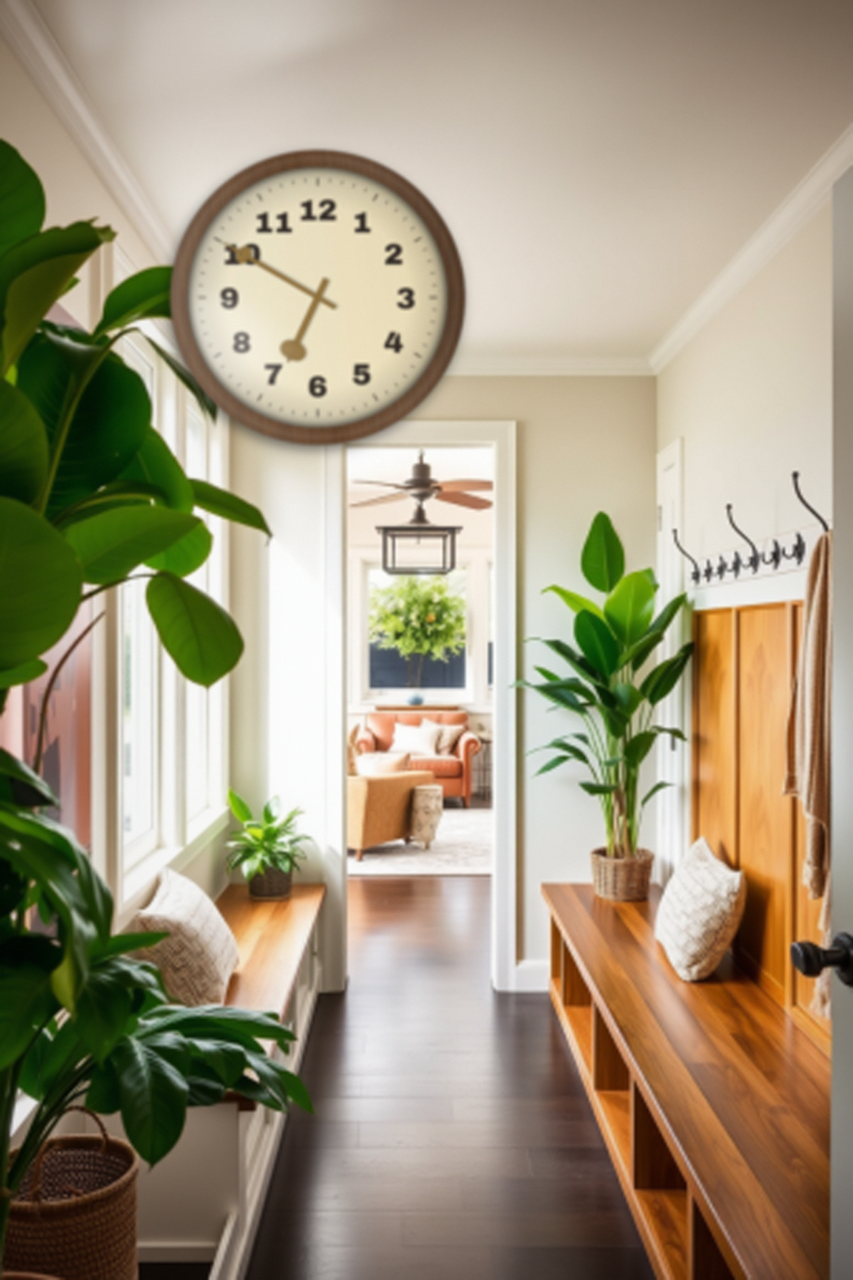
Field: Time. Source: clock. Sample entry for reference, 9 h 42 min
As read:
6 h 50 min
